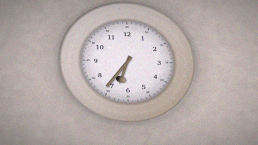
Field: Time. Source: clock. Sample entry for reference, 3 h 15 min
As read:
6 h 36 min
